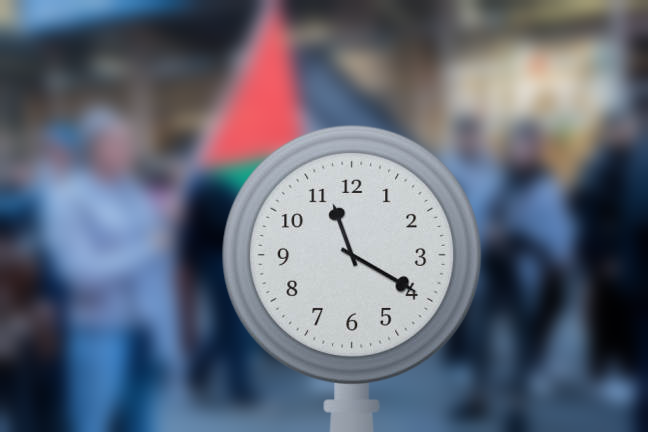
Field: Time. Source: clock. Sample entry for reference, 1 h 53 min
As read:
11 h 20 min
